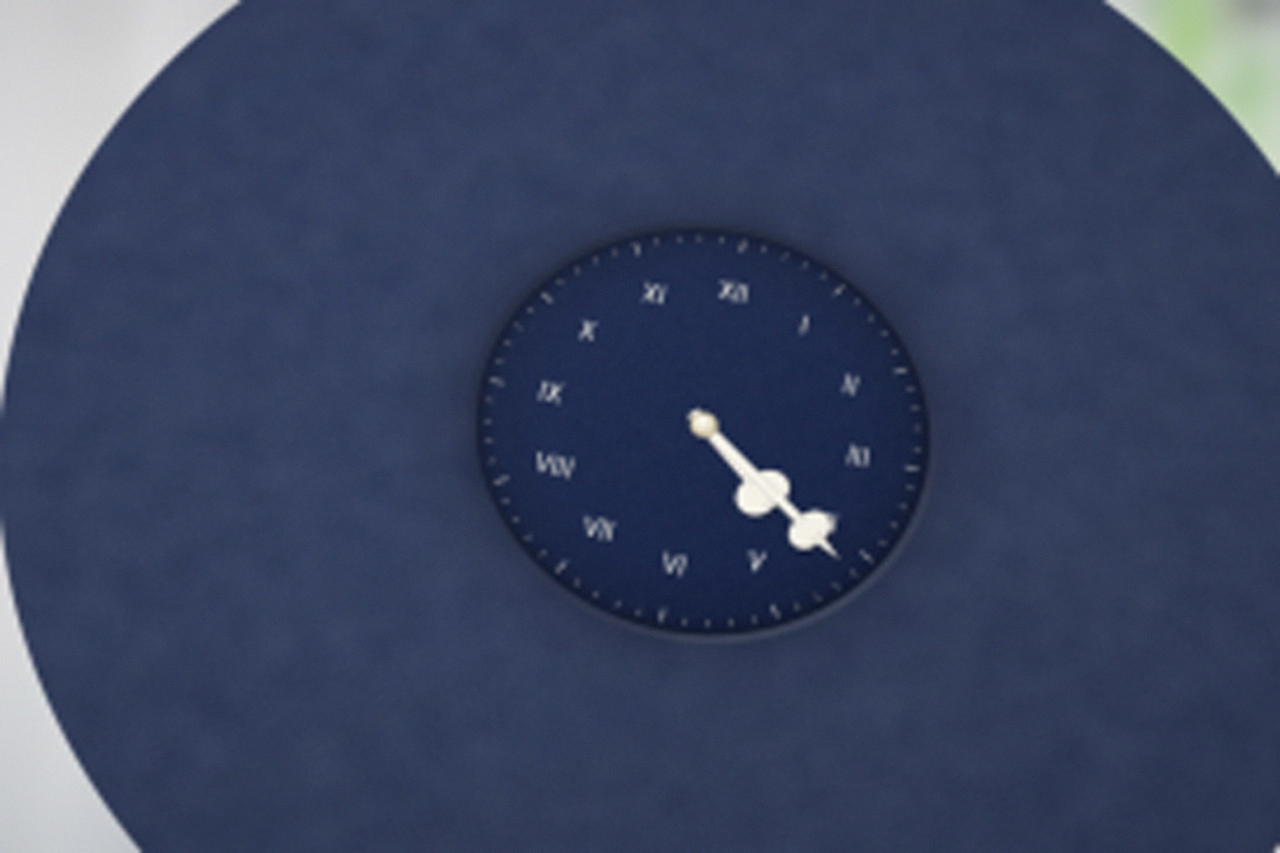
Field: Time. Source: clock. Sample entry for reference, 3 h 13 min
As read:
4 h 21 min
